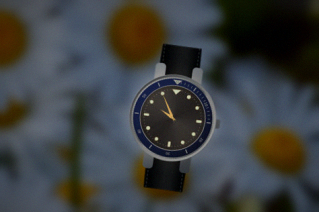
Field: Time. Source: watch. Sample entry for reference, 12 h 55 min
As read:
9 h 55 min
